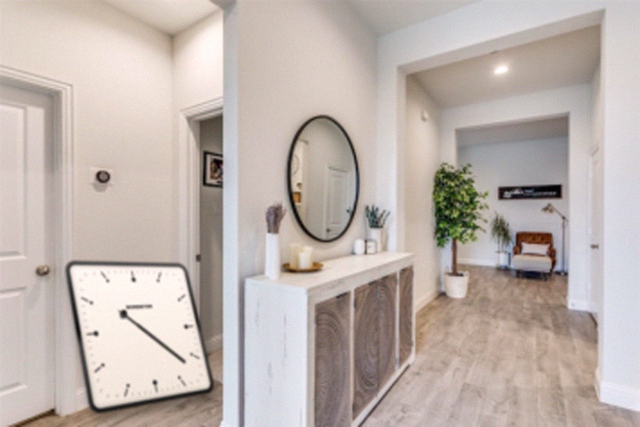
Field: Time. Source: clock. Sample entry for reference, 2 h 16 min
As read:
10 h 22 min
